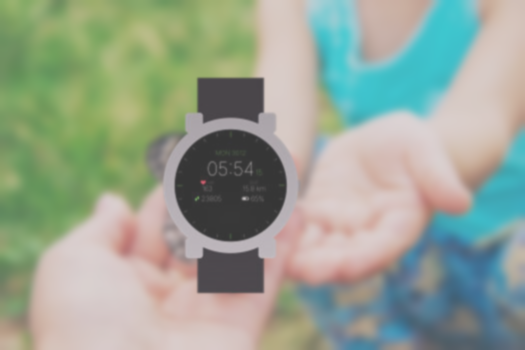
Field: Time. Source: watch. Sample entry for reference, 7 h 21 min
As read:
5 h 54 min
